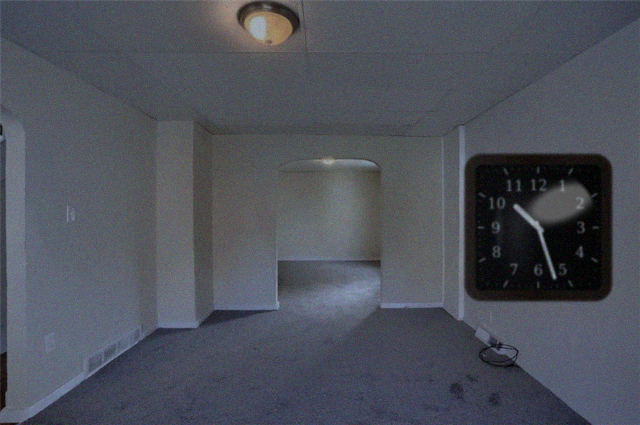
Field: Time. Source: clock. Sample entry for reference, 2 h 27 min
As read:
10 h 27 min
